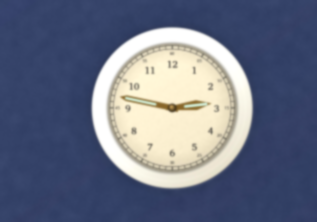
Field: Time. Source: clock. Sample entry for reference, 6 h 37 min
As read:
2 h 47 min
